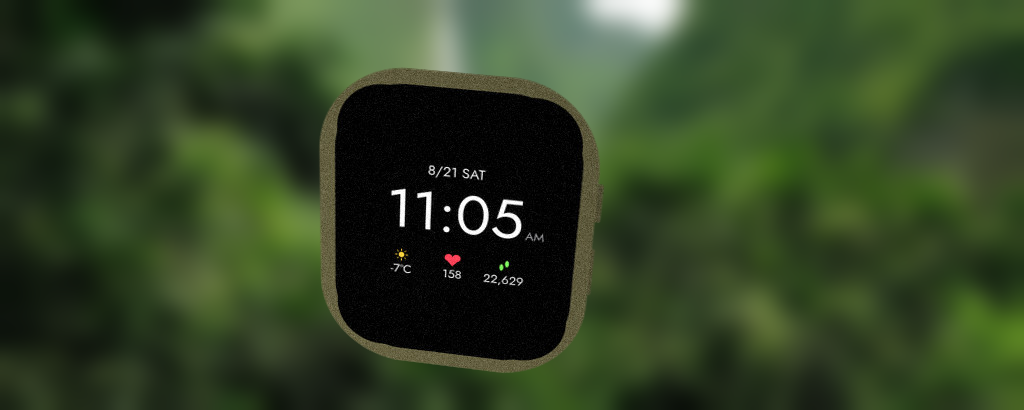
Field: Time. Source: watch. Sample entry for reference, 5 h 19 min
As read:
11 h 05 min
